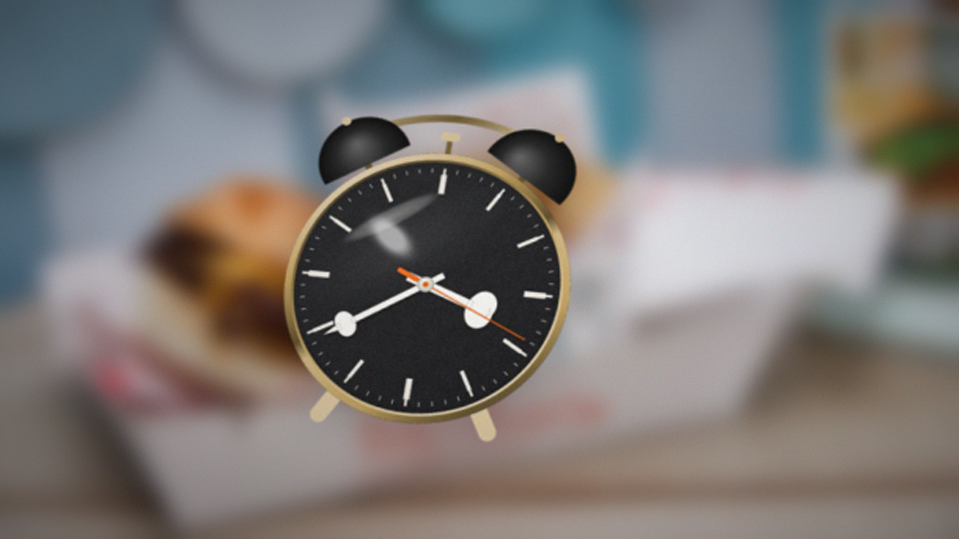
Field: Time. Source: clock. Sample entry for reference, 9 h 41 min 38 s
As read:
3 h 39 min 19 s
